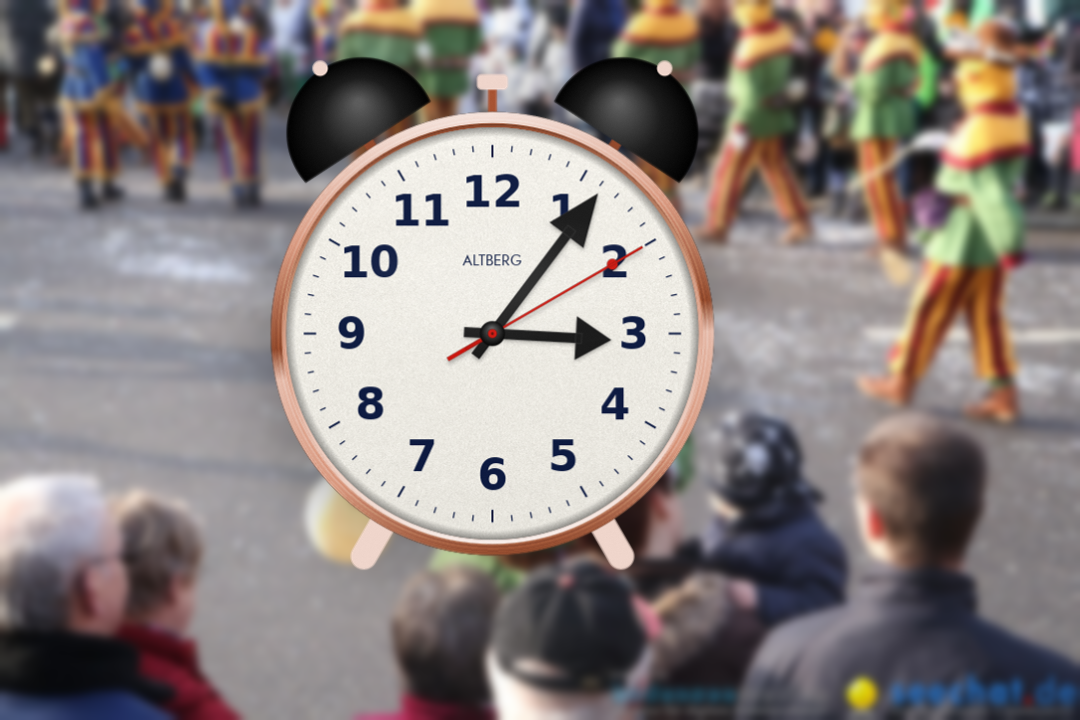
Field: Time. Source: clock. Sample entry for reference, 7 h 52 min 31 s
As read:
3 h 06 min 10 s
